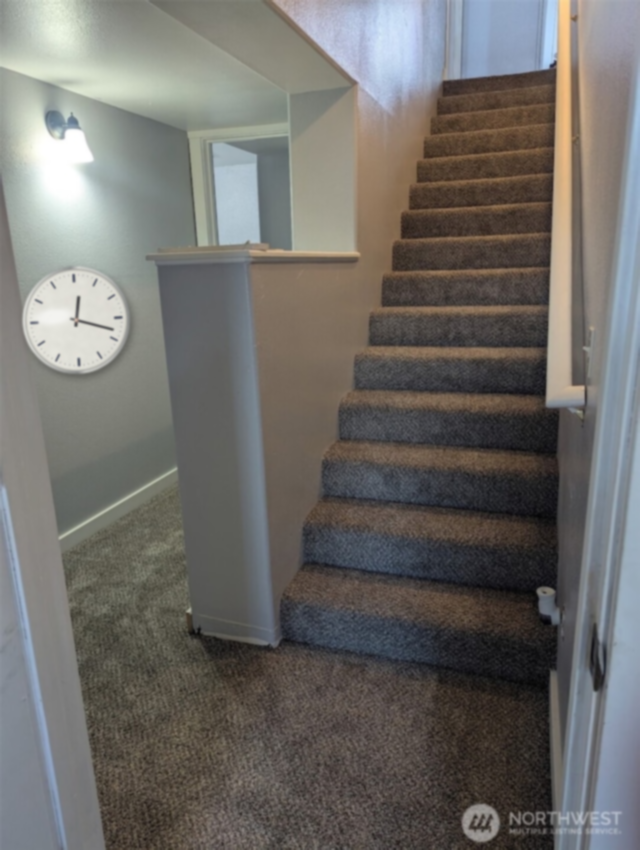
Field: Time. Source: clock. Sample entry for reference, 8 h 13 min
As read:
12 h 18 min
